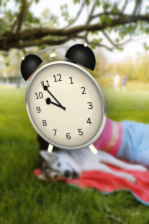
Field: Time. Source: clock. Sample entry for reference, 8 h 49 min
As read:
9 h 54 min
